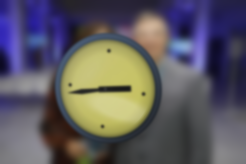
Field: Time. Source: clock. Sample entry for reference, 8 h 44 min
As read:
2 h 43 min
